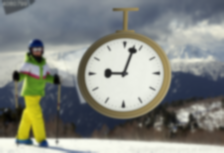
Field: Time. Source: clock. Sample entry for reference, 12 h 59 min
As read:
9 h 03 min
